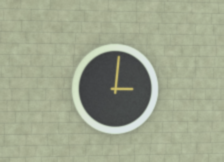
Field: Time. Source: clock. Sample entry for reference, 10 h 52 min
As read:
3 h 01 min
